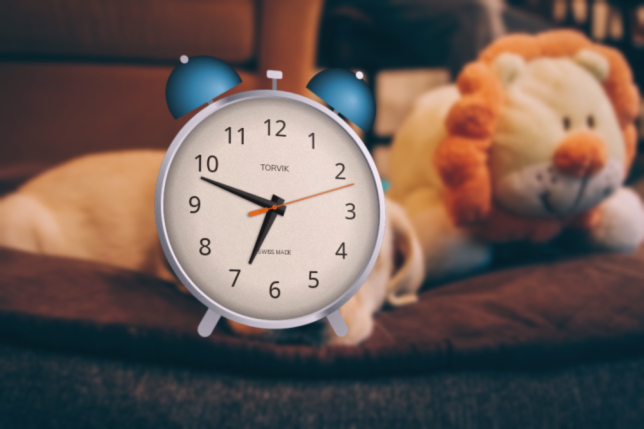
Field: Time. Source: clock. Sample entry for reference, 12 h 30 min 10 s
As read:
6 h 48 min 12 s
